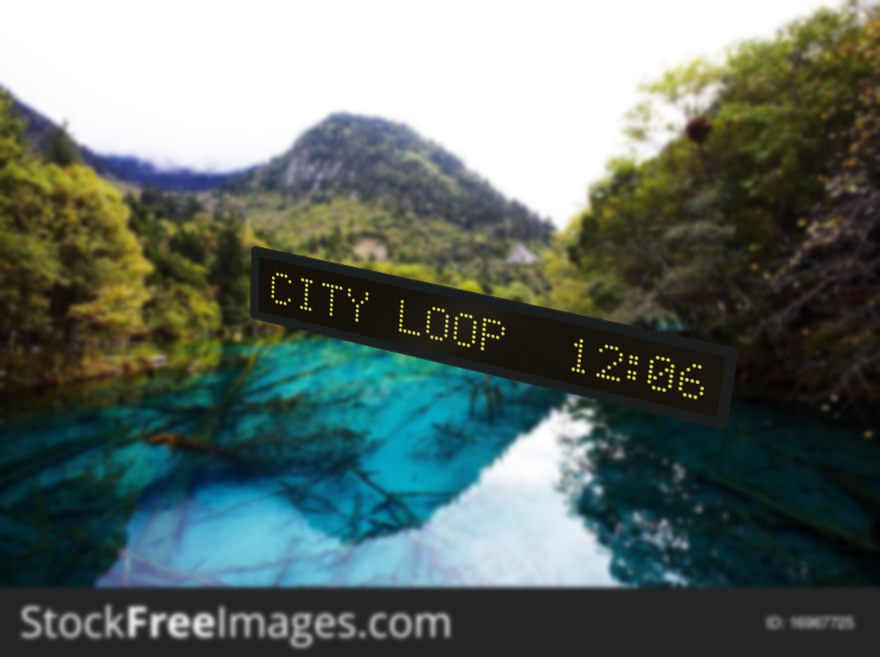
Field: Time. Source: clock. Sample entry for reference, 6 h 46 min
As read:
12 h 06 min
